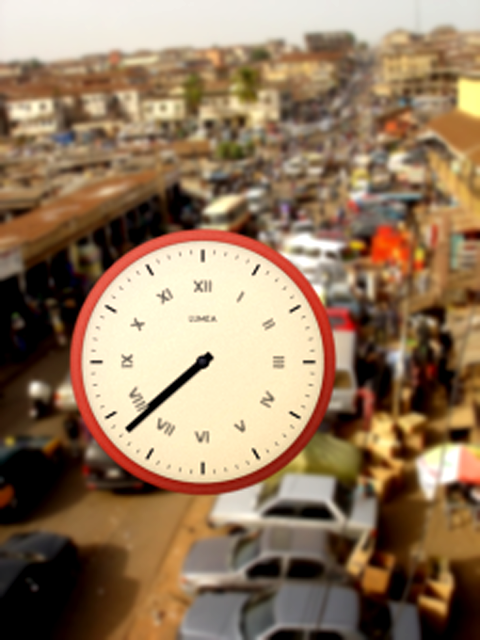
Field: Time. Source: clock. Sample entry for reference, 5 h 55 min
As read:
7 h 38 min
